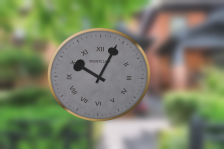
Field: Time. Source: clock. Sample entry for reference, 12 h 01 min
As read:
10 h 04 min
